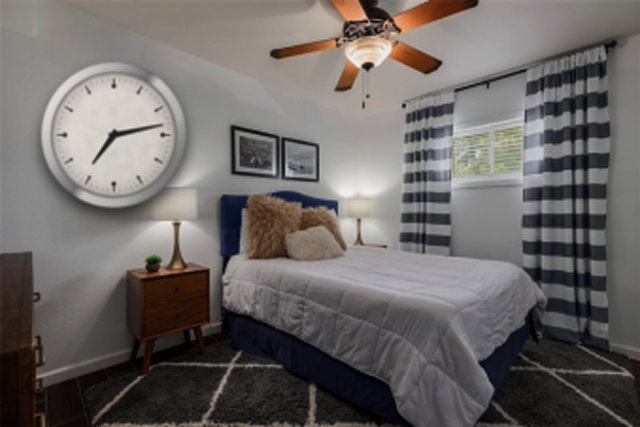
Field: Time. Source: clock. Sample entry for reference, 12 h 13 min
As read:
7 h 13 min
